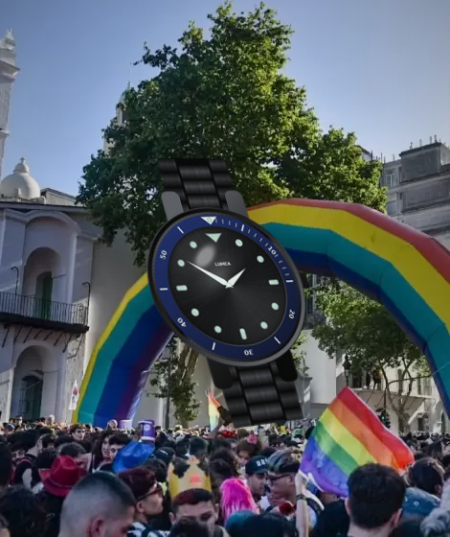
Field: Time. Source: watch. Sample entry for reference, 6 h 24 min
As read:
1 h 51 min
